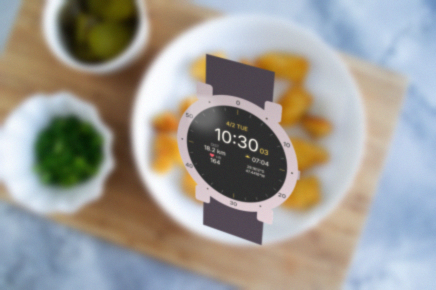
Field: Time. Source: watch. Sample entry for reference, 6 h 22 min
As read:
10 h 30 min
